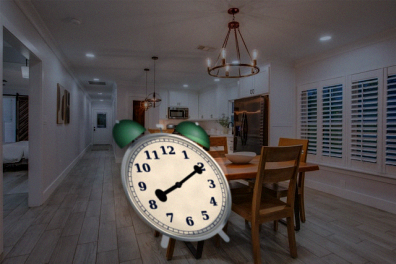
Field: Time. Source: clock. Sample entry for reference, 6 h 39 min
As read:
8 h 10 min
